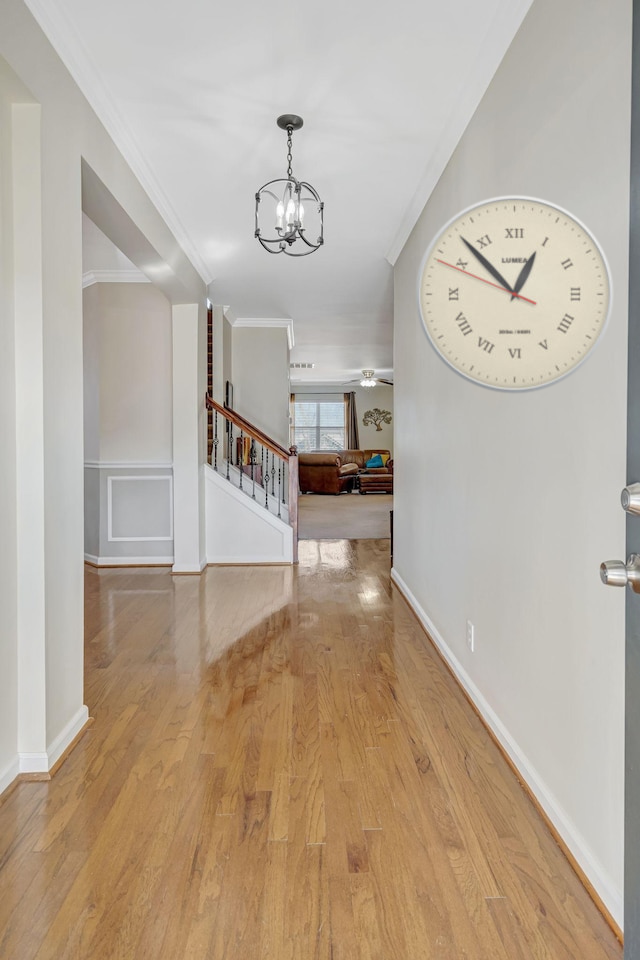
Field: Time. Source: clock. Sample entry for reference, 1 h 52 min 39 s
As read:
12 h 52 min 49 s
